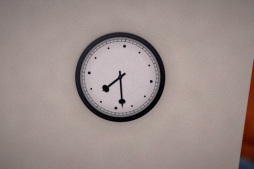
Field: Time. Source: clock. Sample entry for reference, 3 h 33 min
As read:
7 h 28 min
